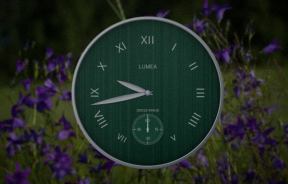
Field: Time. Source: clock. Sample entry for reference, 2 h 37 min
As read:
9 h 43 min
